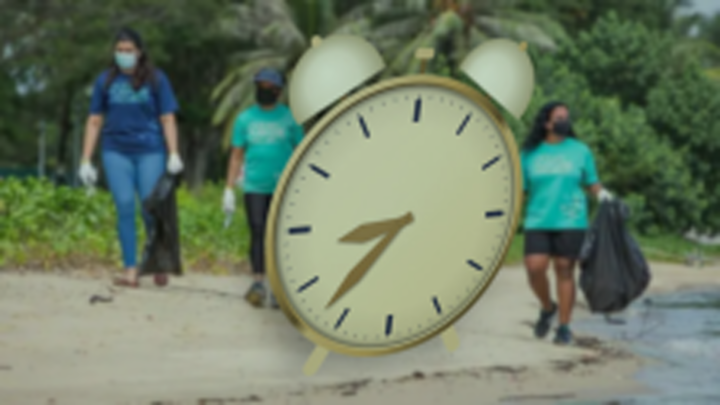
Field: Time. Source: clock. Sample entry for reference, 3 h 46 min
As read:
8 h 37 min
